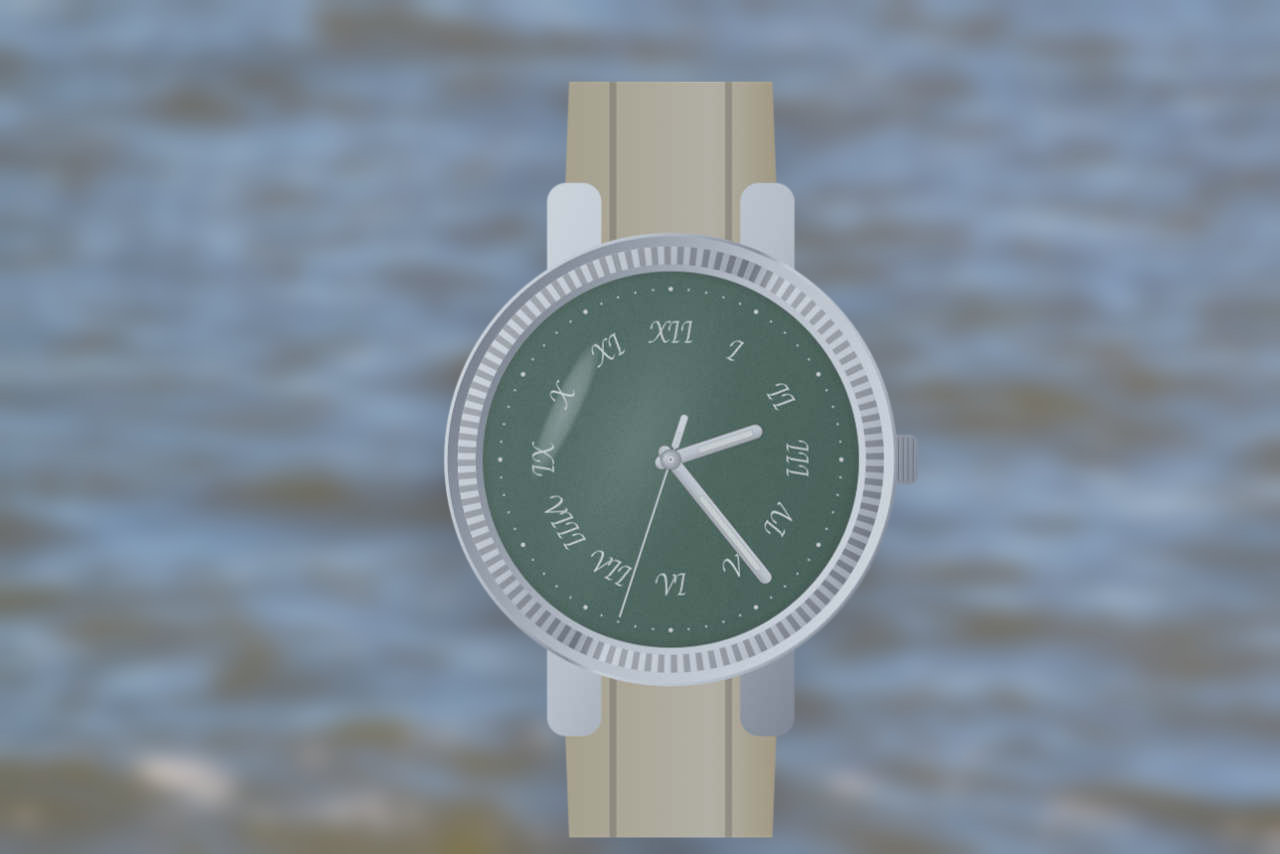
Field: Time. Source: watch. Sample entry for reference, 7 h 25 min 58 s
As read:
2 h 23 min 33 s
